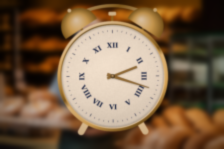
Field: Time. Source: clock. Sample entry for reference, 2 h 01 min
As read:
2 h 18 min
